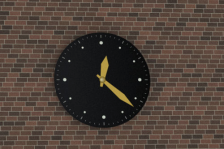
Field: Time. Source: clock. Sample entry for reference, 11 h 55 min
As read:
12 h 22 min
